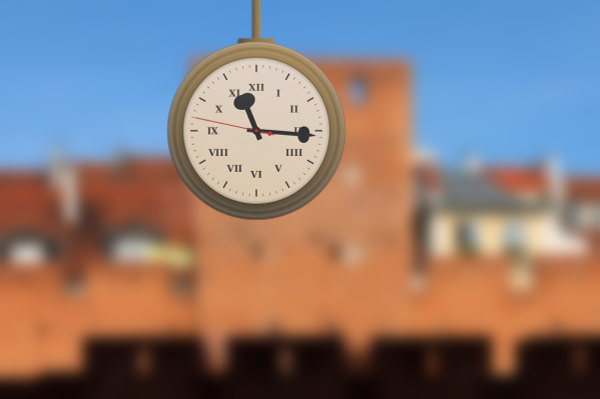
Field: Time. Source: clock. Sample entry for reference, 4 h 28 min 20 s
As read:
11 h 15 min 47 s
